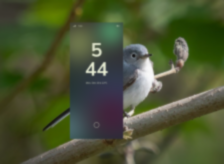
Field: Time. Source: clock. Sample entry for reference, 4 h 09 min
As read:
5 h 44 min
